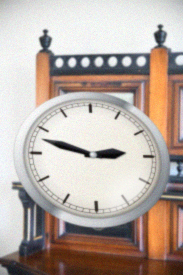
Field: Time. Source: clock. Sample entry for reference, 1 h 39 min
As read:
2 h 48 min
